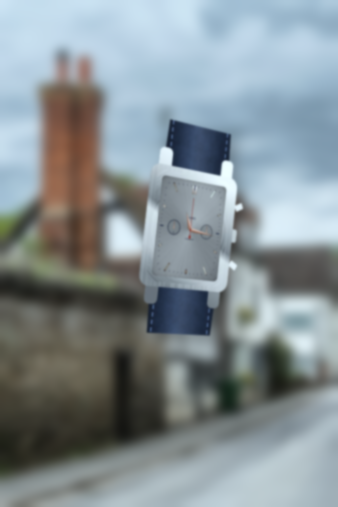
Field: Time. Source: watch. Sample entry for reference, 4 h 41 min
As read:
11 h 16 min
